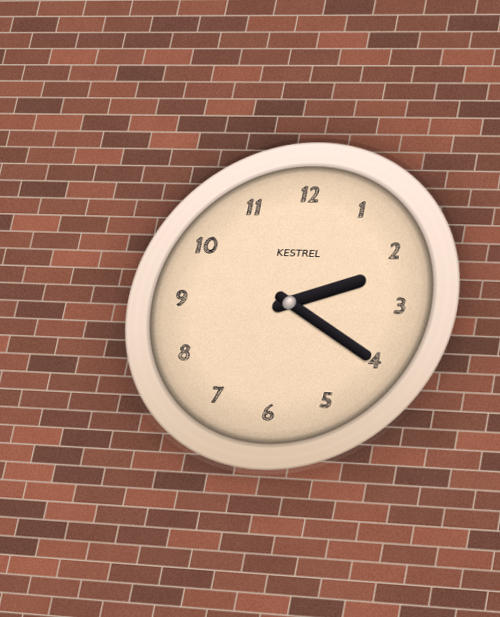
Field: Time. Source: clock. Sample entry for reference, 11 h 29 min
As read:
2 h 20 min
